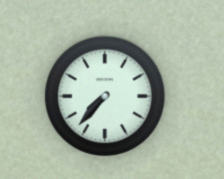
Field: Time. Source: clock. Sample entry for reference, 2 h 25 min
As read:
7 h 37 min
